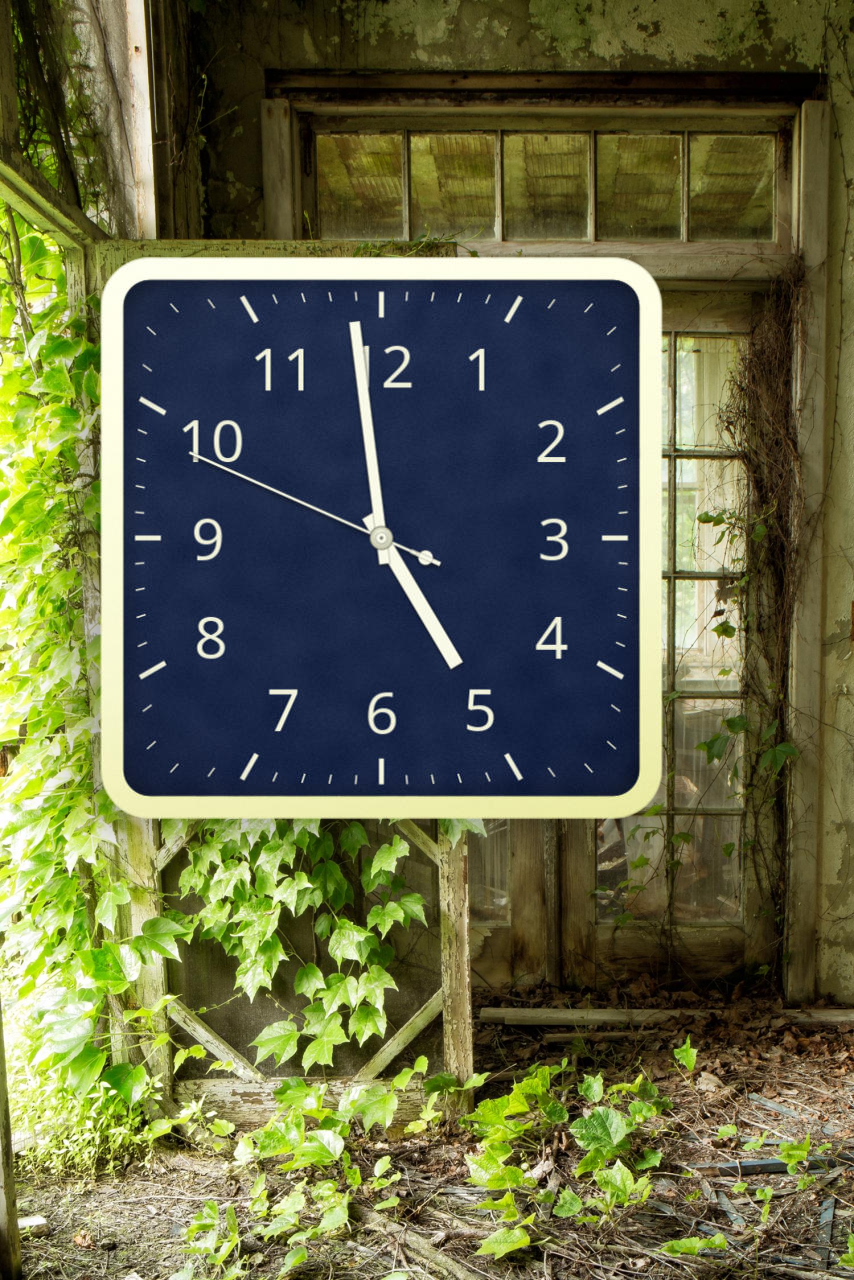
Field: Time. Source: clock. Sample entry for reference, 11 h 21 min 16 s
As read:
4 h 58 min 49 s
